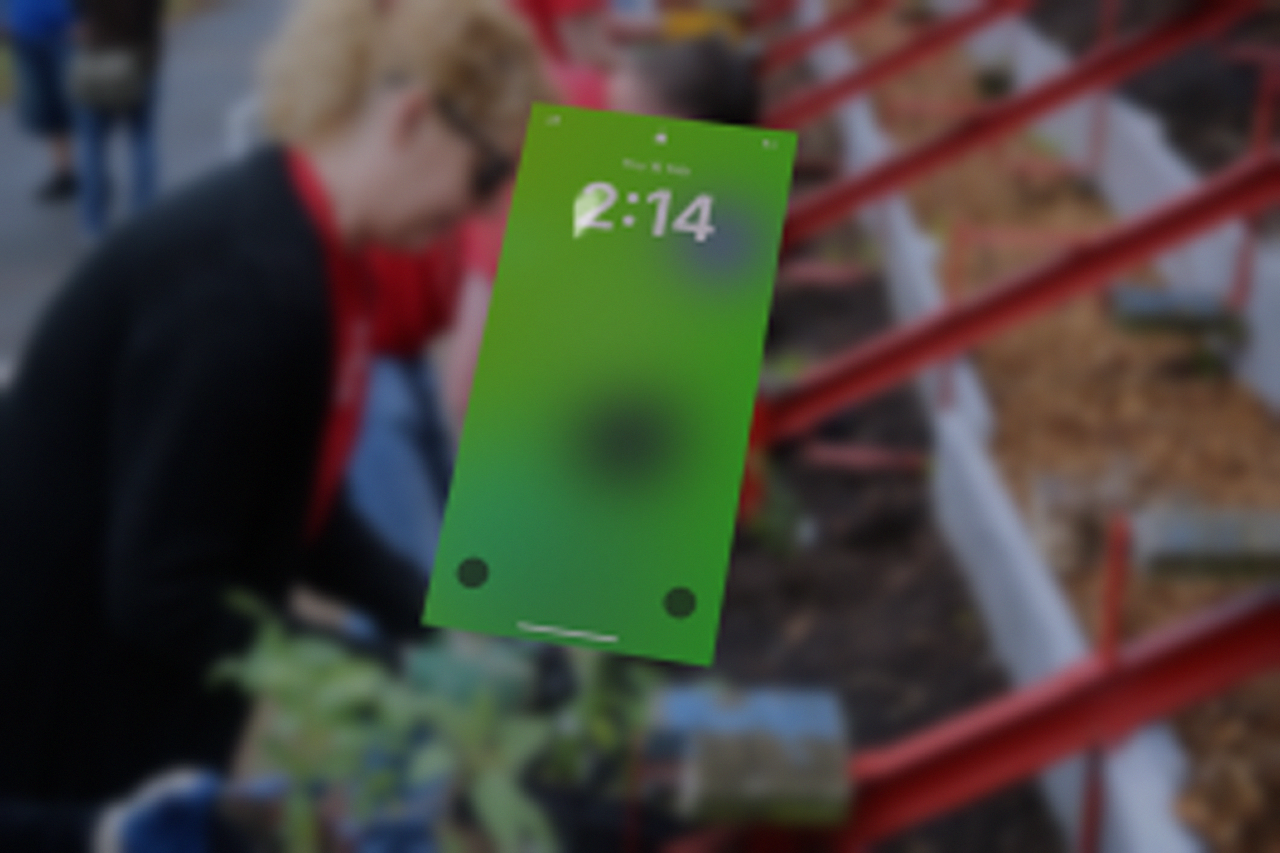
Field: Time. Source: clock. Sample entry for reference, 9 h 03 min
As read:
2 h 14 min
